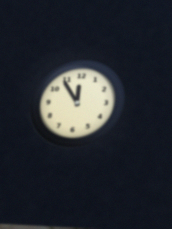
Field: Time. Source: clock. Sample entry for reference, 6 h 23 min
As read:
11 h 54 min
